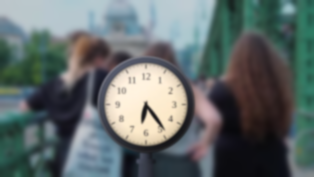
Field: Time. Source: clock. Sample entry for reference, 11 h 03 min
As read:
6 h 24 min
